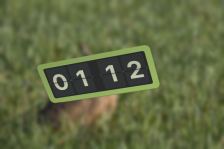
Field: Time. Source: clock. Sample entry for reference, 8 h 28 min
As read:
1 h 12 min
